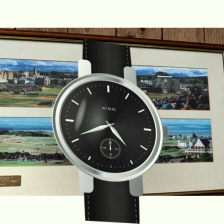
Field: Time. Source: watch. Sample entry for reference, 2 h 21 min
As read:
4 h 41 min
